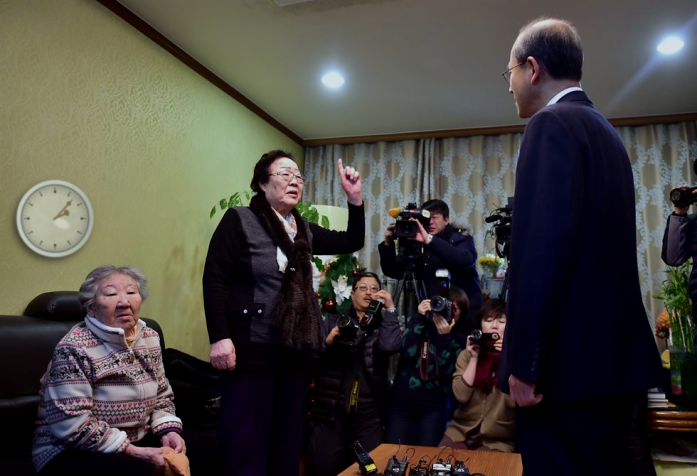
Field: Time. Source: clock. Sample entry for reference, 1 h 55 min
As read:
2 h 07 min
